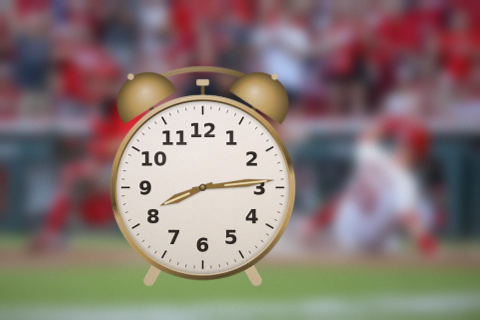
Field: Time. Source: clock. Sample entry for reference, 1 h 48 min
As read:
8 h 14 min
